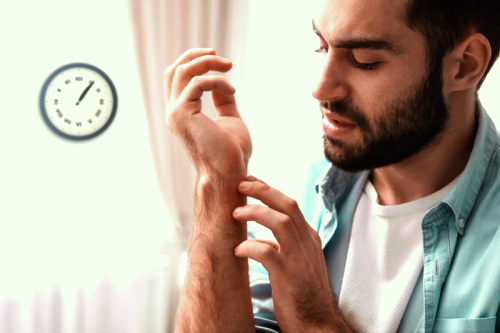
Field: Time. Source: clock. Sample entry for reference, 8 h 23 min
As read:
1 h 06 min
